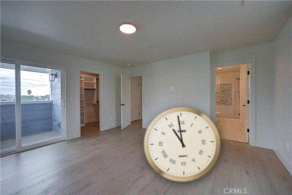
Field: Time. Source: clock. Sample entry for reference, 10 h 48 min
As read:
10 h 59 min
